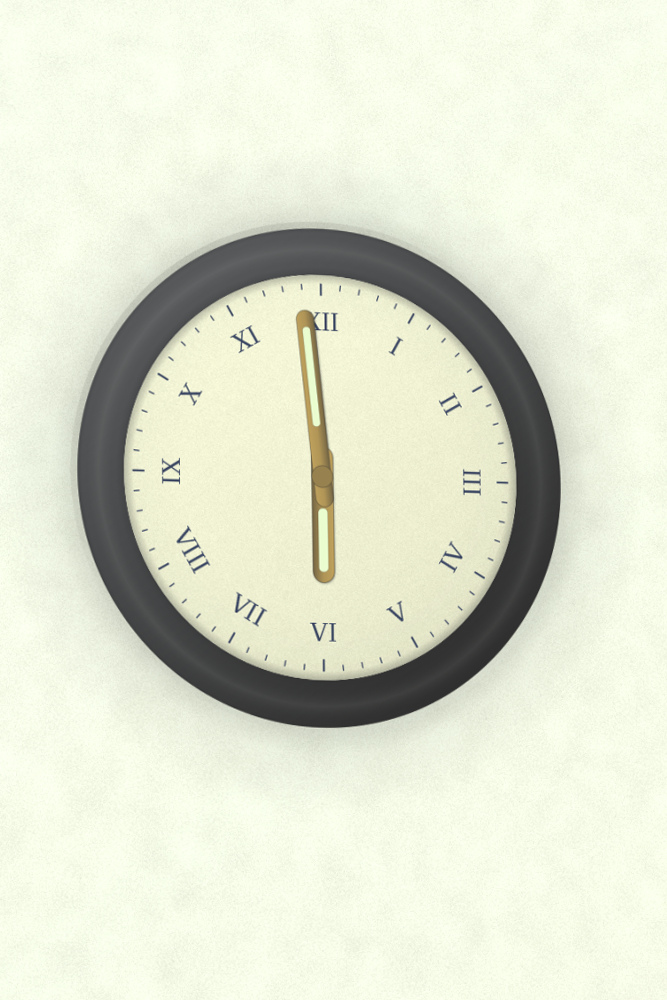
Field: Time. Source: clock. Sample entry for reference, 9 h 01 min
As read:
5 h 59 min
